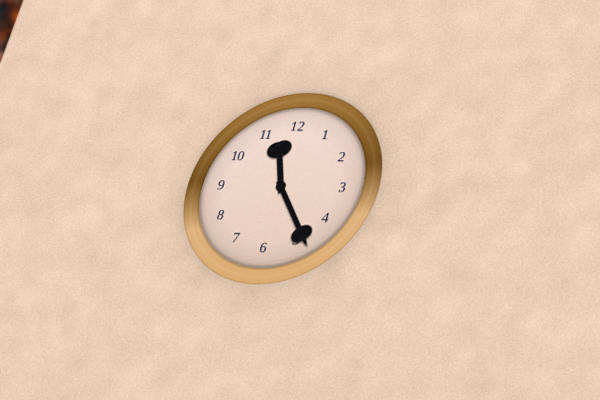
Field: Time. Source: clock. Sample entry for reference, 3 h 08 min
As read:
11 h 24 min
